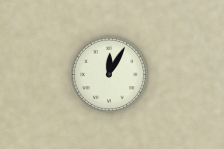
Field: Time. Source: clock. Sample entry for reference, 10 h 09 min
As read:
12 h 05 min
